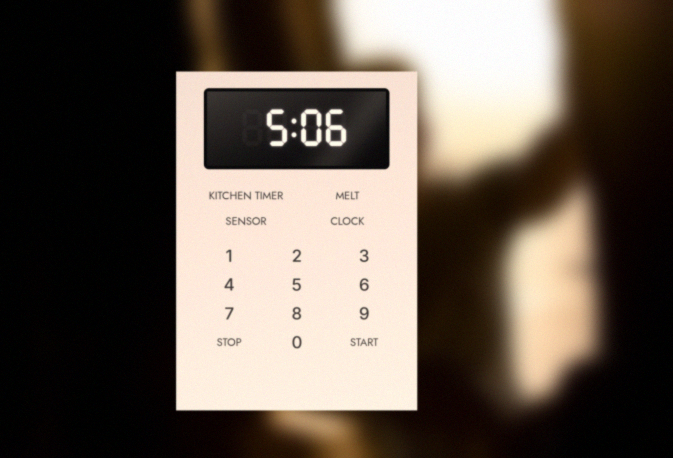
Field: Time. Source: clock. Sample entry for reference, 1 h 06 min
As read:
5 h 06 min
